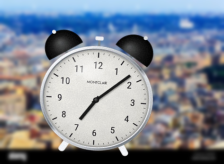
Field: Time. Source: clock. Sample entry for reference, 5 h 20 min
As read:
7 h 08 min
